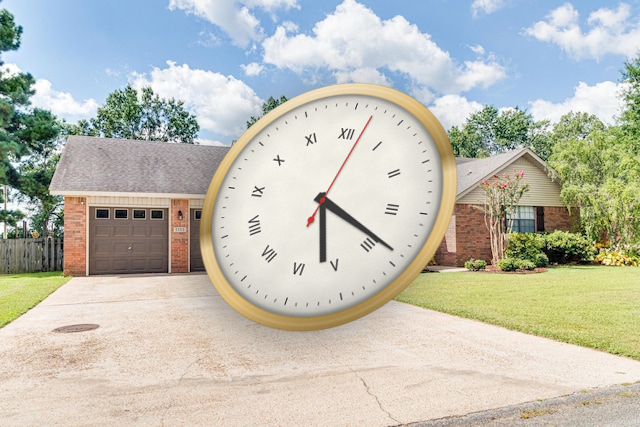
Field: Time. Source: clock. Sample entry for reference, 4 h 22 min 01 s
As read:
5 h 19 min 02 s
